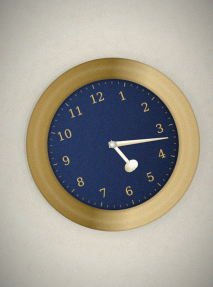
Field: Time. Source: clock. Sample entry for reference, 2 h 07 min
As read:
5 h 17 min
